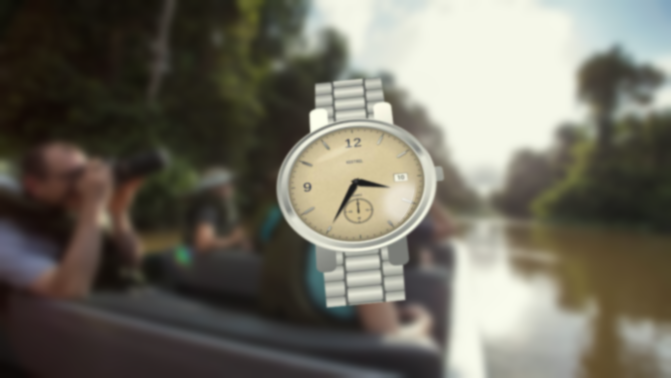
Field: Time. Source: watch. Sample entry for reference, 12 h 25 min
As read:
3 h 35 min
